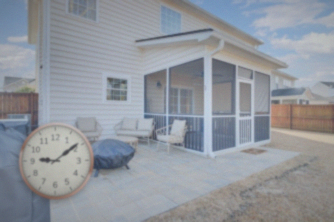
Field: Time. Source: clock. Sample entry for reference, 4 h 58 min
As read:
9 h 09 min
